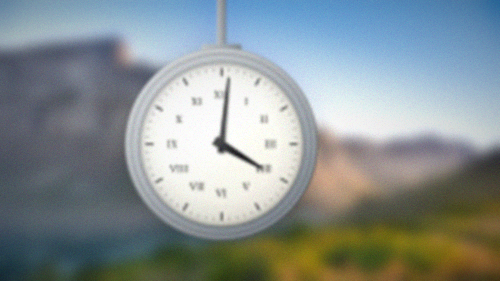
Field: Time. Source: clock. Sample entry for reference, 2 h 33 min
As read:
4 h 01 min
